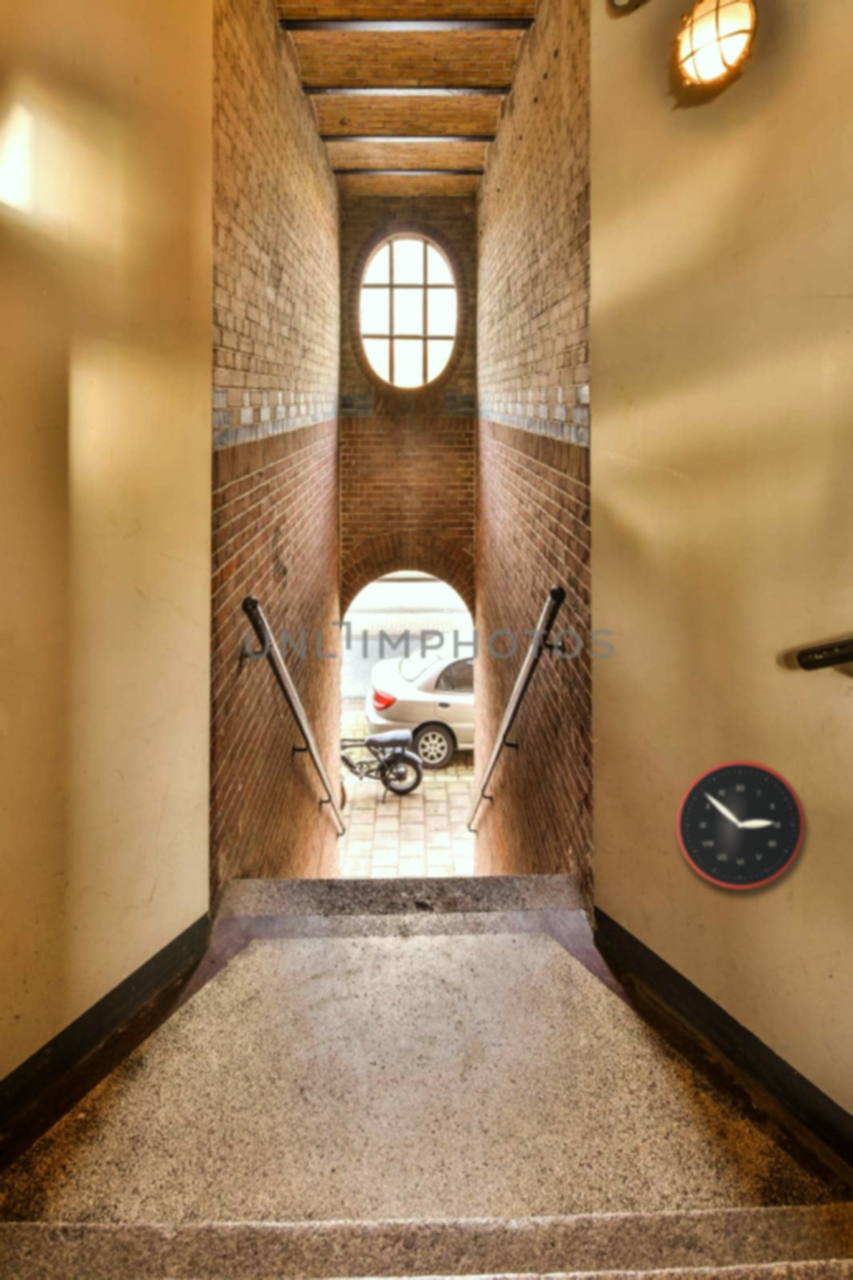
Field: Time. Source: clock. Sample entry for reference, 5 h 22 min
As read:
2 h 52 min
